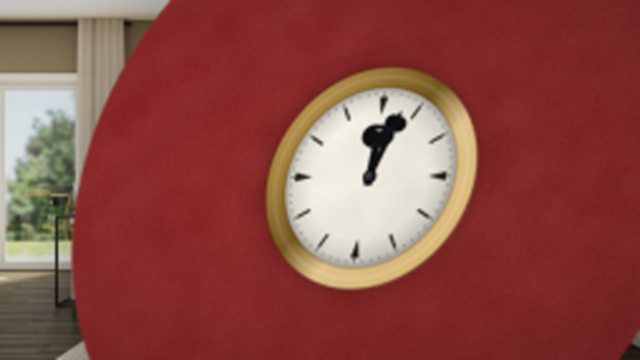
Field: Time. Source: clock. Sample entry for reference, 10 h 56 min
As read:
12 h 03 min
